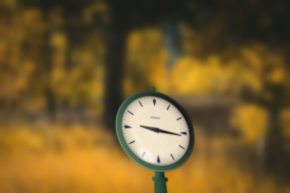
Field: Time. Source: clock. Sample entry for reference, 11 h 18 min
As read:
9 h 16 min
